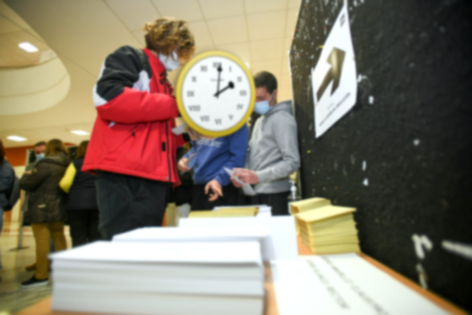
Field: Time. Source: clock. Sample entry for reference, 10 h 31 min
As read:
2 h 01 min
